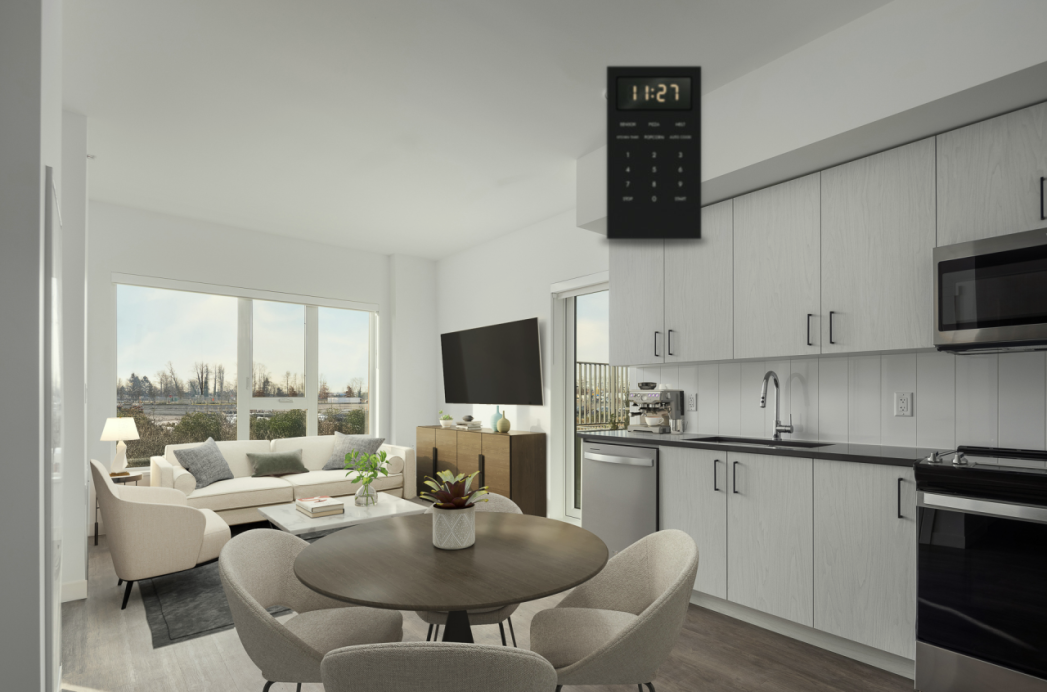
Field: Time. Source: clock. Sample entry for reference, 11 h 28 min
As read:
11 h 27 min
